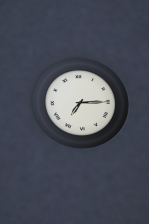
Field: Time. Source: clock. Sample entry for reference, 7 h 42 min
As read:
7 h 15 min
